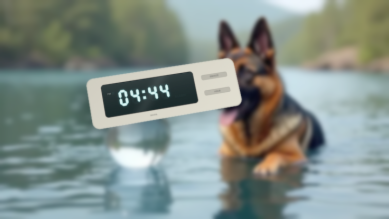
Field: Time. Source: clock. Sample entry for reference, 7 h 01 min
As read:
4 h 44 min
